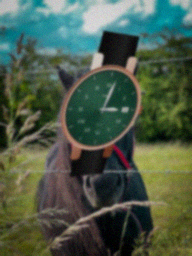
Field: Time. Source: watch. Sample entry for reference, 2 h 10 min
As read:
3 h 02 min
